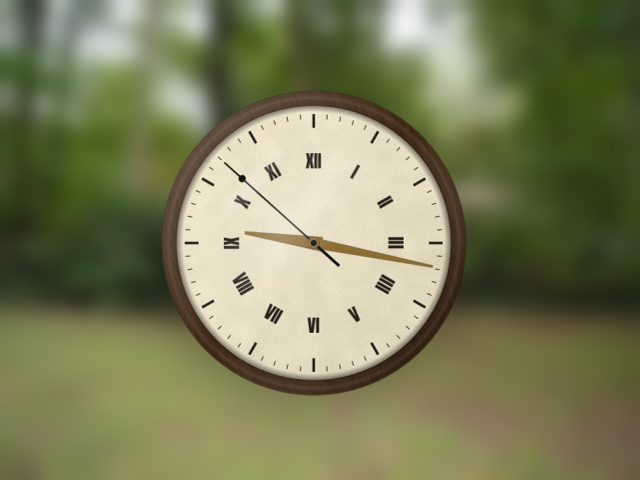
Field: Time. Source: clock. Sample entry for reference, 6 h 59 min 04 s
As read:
9 h 16 min 52 s
